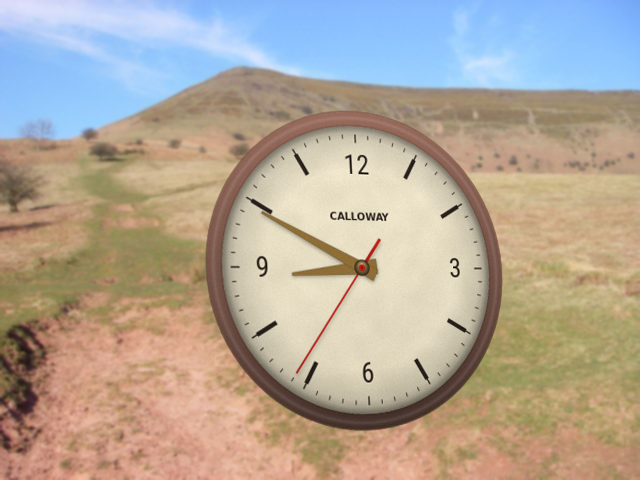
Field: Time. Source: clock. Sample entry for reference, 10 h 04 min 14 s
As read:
8 h 49 min 36 s
